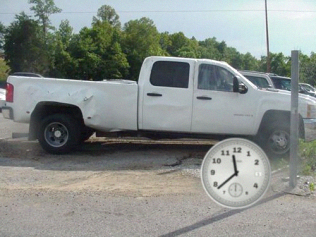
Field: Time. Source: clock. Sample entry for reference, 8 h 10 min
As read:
11 h 38 min
